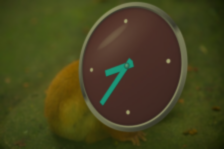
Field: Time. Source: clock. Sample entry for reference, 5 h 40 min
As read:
8 h 37 min
